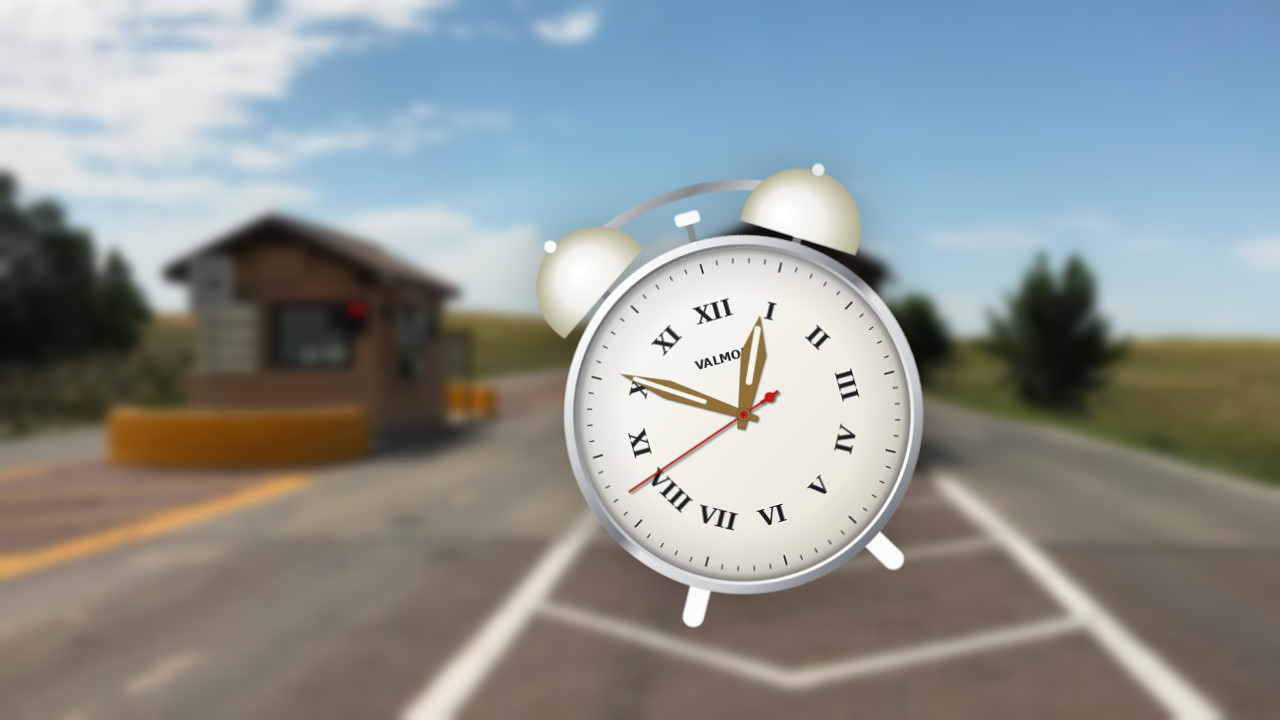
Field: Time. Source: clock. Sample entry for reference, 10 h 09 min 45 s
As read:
12 h 50 min 42 s
